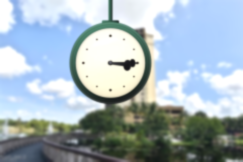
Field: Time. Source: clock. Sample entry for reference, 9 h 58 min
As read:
3 h 15 min
